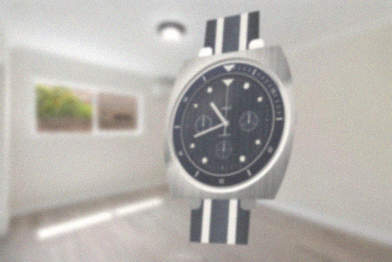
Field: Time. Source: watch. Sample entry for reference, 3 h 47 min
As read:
10 h 42 min
